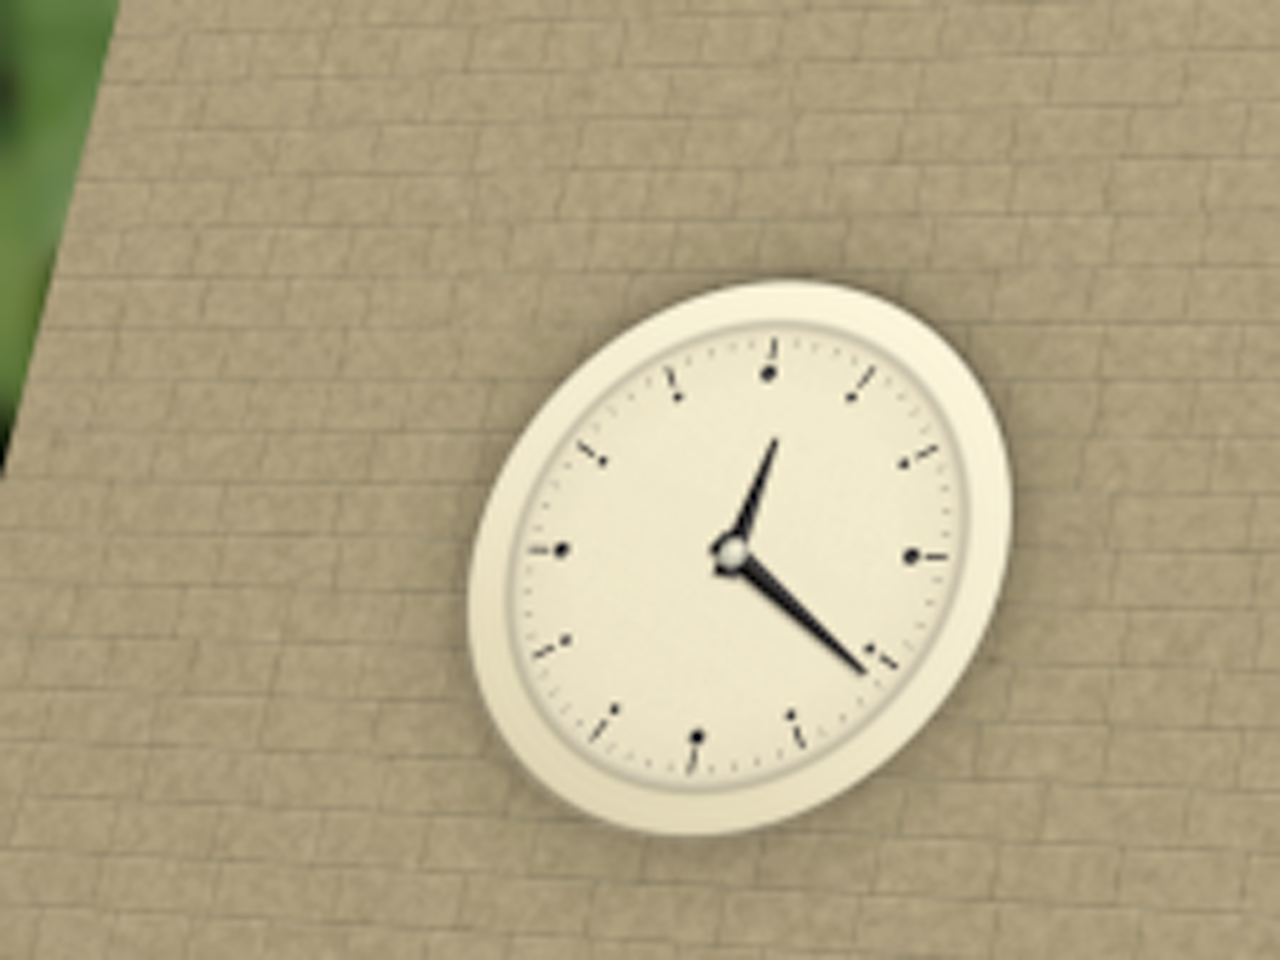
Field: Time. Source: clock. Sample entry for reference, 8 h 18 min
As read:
12 h 21 min
